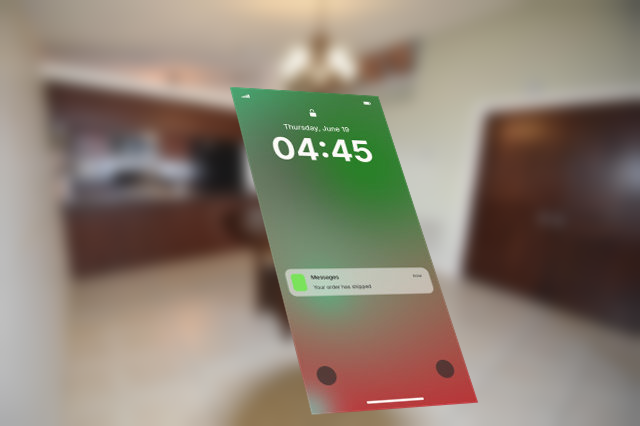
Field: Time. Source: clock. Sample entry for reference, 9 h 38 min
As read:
4 h 45 min
